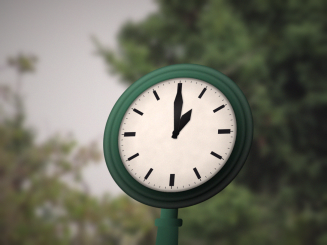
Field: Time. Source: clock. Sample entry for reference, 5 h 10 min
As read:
1 h 00 min
